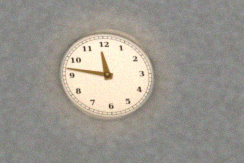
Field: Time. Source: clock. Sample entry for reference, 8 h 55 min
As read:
11 h 47 min
